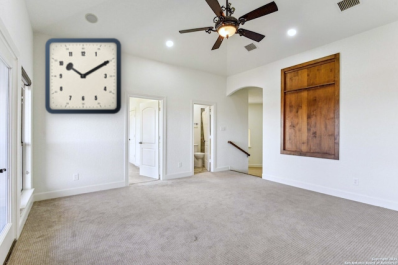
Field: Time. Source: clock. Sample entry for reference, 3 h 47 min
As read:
10 h 10 min
